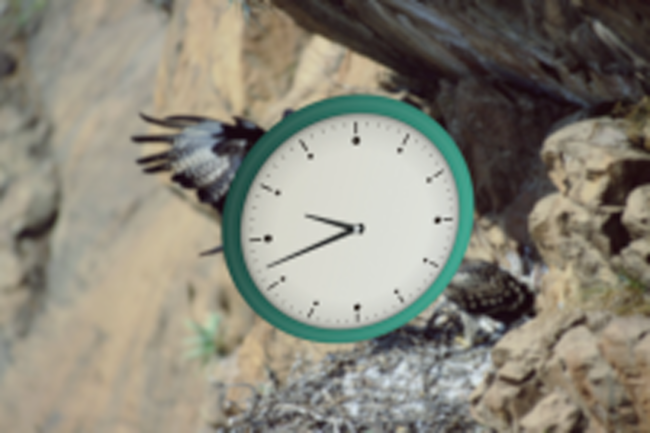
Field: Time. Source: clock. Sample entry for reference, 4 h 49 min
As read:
9 h 42 min
